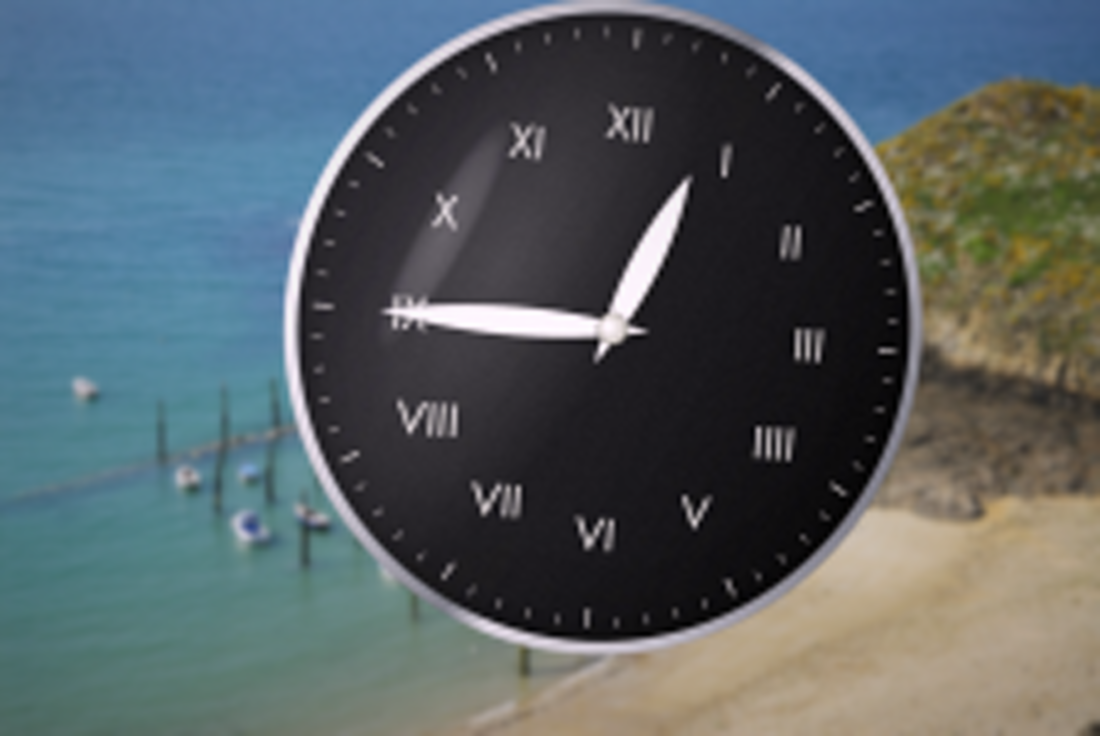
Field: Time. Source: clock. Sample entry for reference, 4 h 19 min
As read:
12 h 45 min
